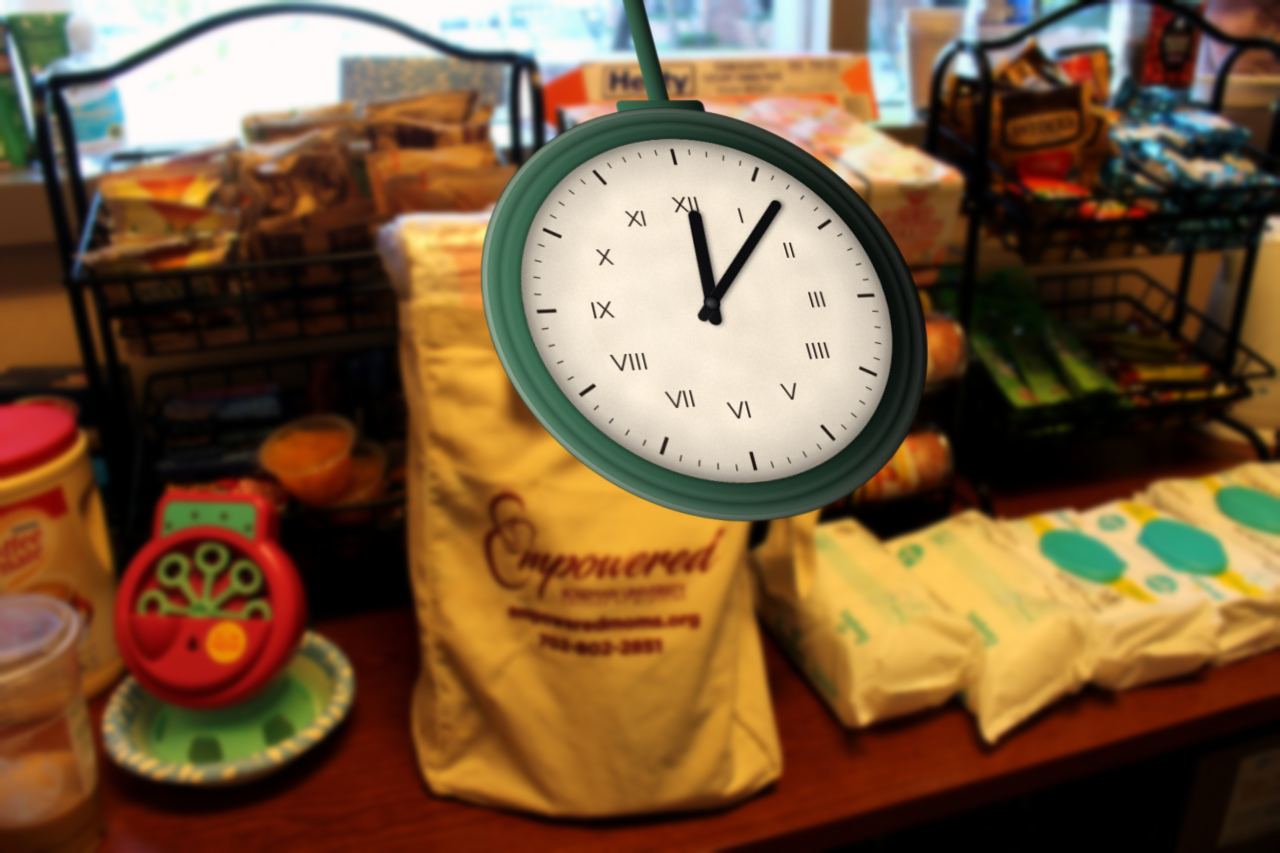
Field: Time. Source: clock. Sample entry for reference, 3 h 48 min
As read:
12 h 07 min
